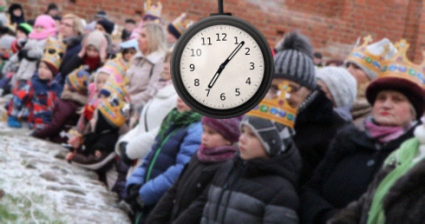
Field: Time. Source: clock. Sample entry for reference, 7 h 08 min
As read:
7 h 07 min
